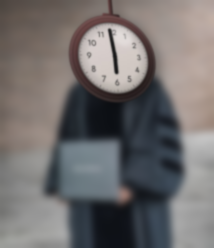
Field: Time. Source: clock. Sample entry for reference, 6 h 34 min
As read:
5 h 59 min
